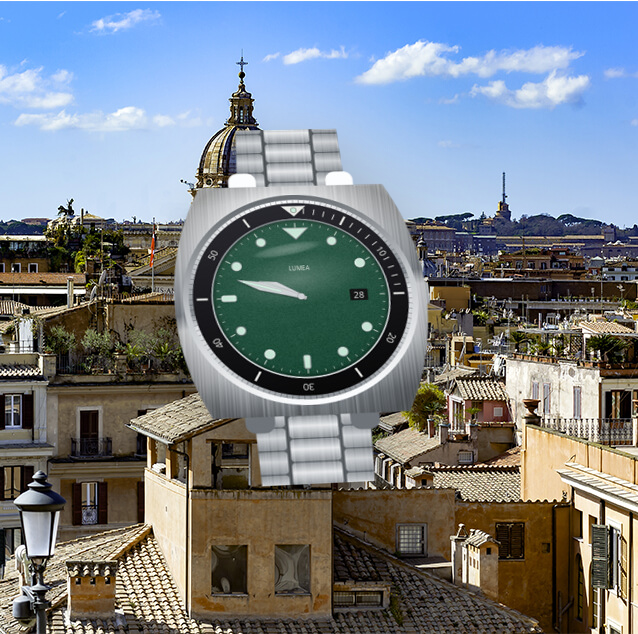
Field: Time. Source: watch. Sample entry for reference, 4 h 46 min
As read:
9 h 48 min
